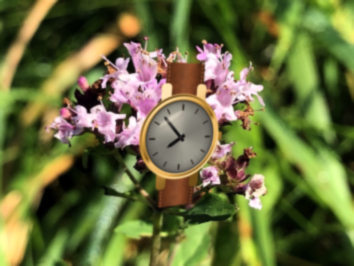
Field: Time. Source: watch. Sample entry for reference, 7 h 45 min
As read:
7 h 53 min
